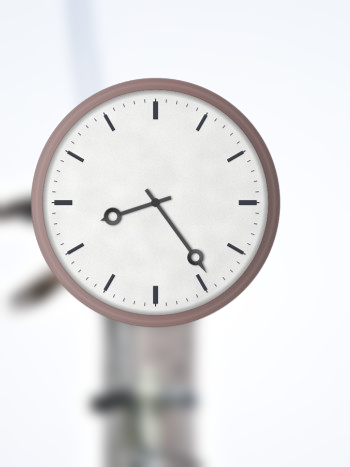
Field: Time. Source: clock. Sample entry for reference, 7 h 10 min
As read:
8 h 24 min
